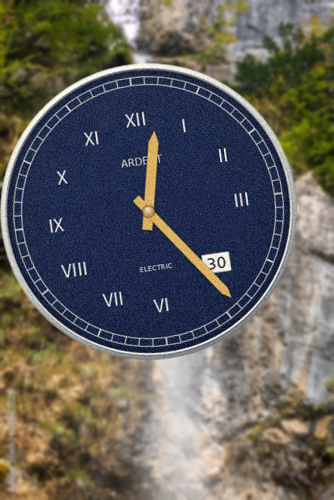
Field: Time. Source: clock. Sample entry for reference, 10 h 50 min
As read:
12 h 24 min
